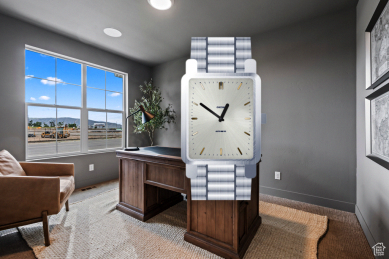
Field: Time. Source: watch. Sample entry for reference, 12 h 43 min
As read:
12 h 51 min
